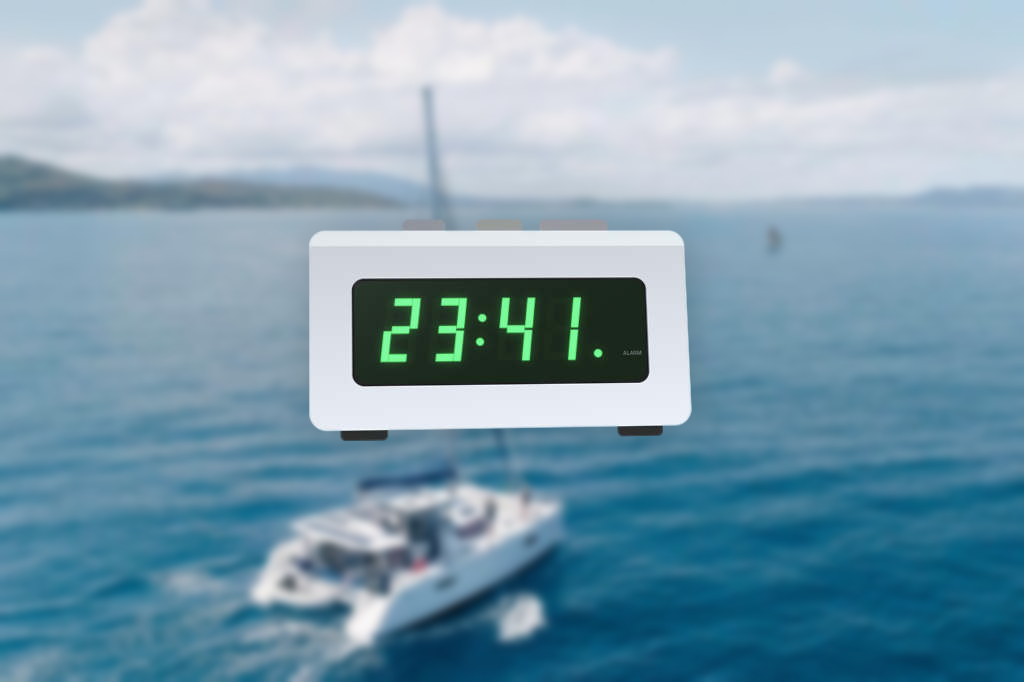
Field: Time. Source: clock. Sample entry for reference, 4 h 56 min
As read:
23 h 41 min
